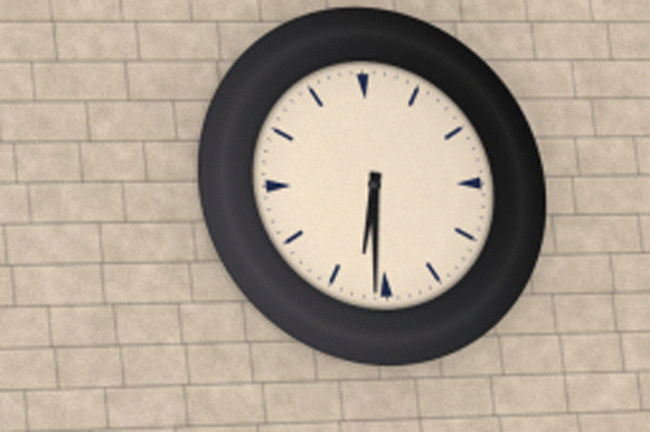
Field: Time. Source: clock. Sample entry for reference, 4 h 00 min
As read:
6 h 31 min
